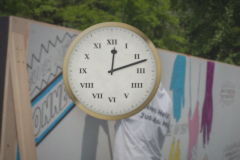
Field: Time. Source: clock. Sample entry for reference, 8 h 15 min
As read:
12 h 12 min
